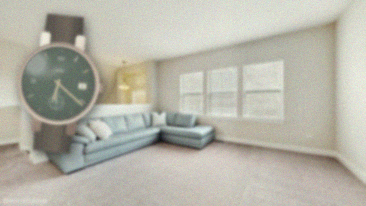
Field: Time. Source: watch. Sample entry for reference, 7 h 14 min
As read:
6 h 21 min
